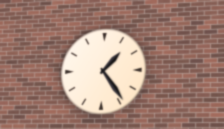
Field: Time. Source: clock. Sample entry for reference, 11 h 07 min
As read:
1 h 24 min
